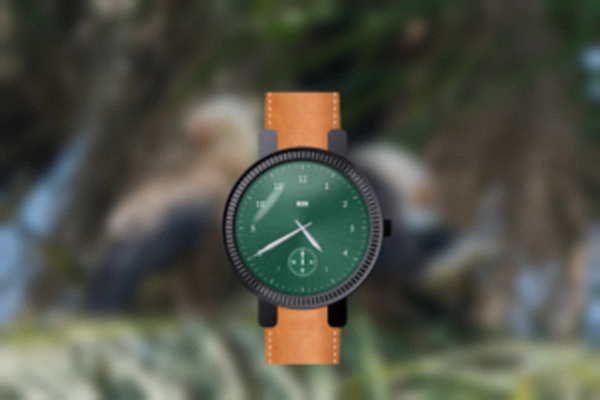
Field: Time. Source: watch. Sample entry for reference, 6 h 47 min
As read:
4 h 40 min
